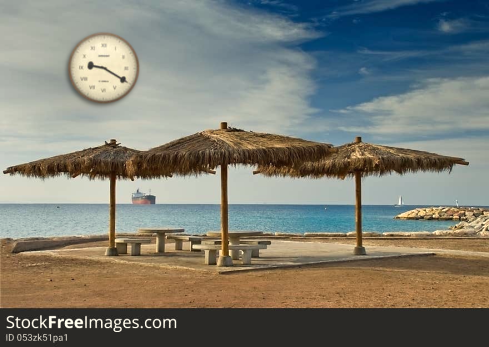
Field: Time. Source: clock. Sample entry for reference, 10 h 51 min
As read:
9 h 20 min
